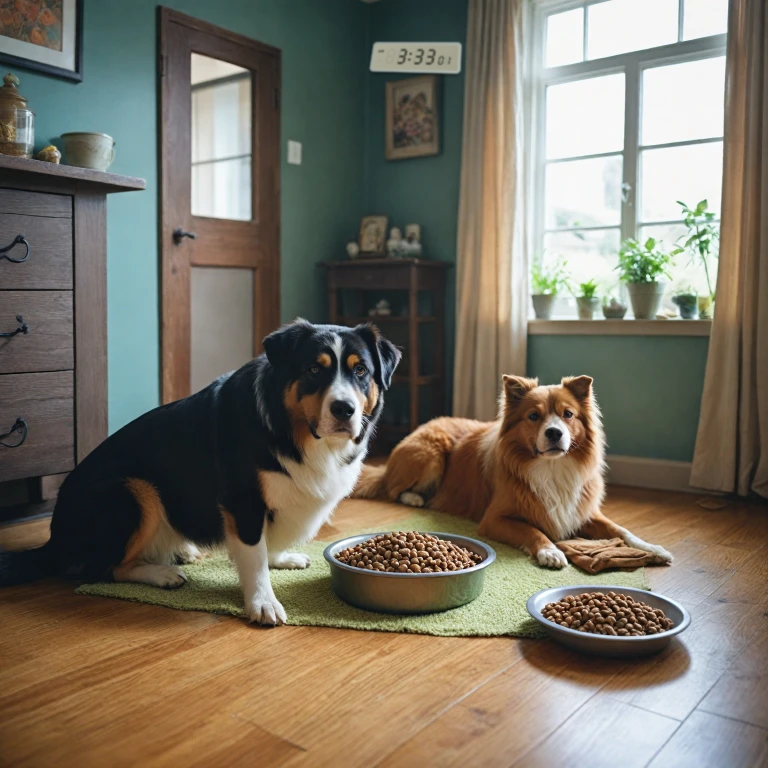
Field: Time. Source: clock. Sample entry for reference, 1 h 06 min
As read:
3 h 33 min
